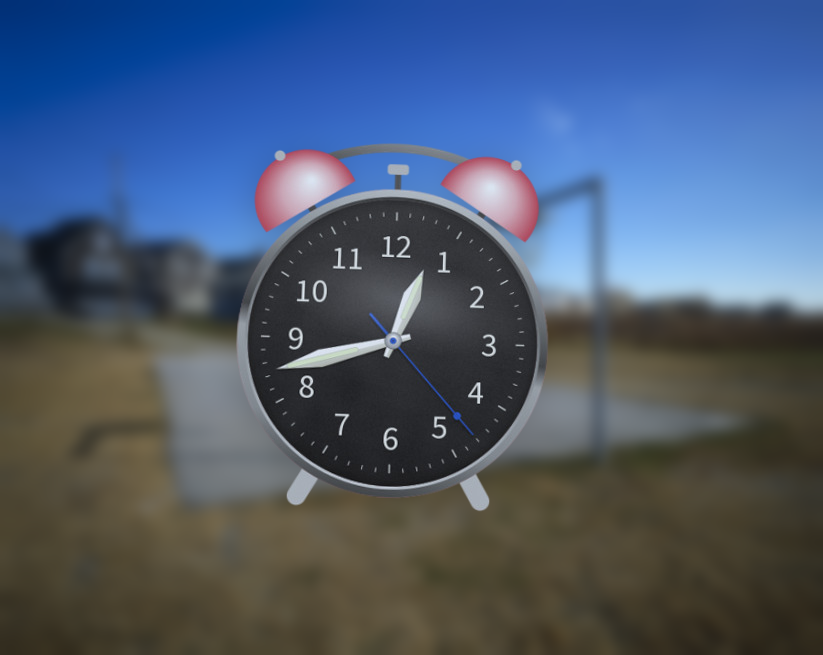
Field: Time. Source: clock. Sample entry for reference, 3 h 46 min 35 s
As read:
12 h 42 min 23 s
